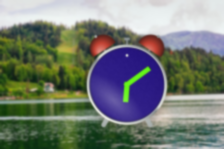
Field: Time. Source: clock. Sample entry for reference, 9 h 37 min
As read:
6 h 09 min
